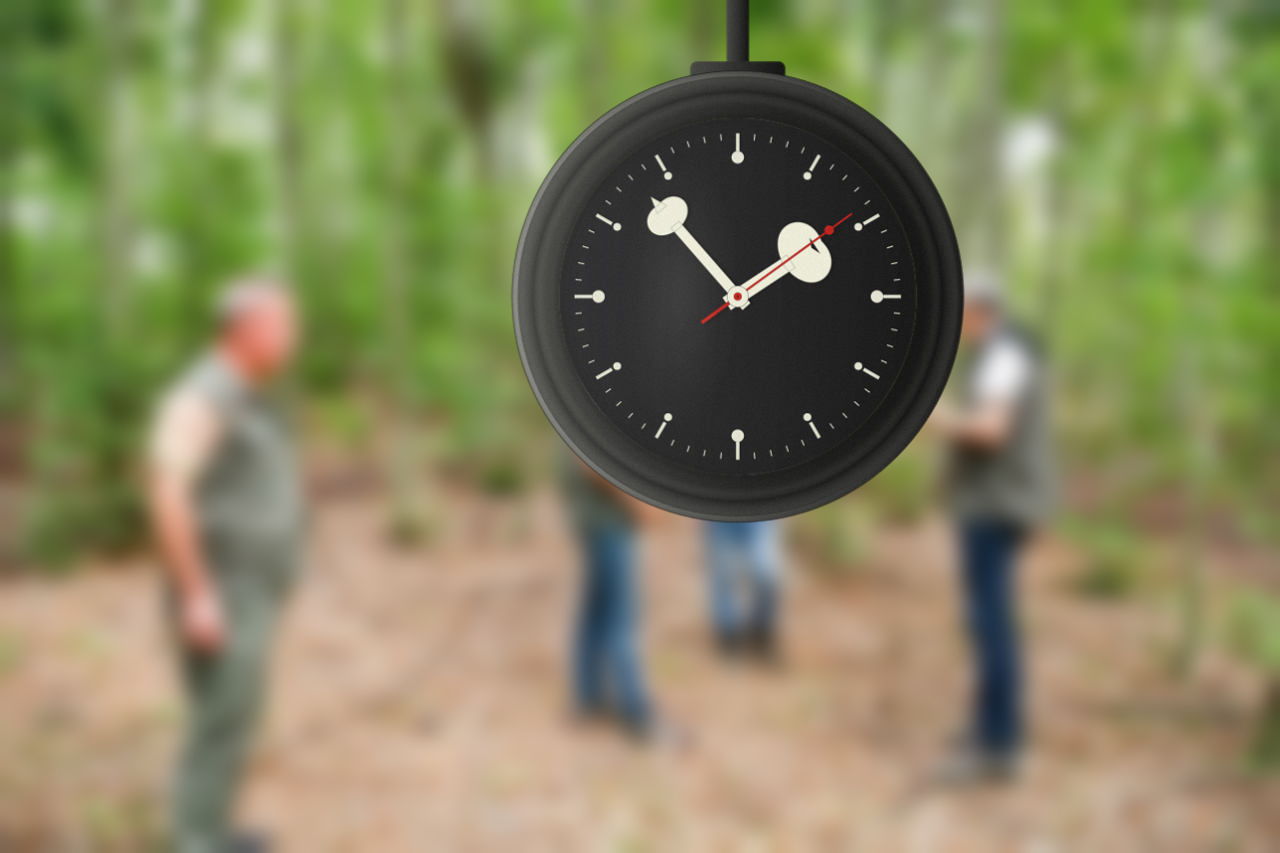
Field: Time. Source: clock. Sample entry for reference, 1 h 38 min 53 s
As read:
1 h 53 min 09 s
